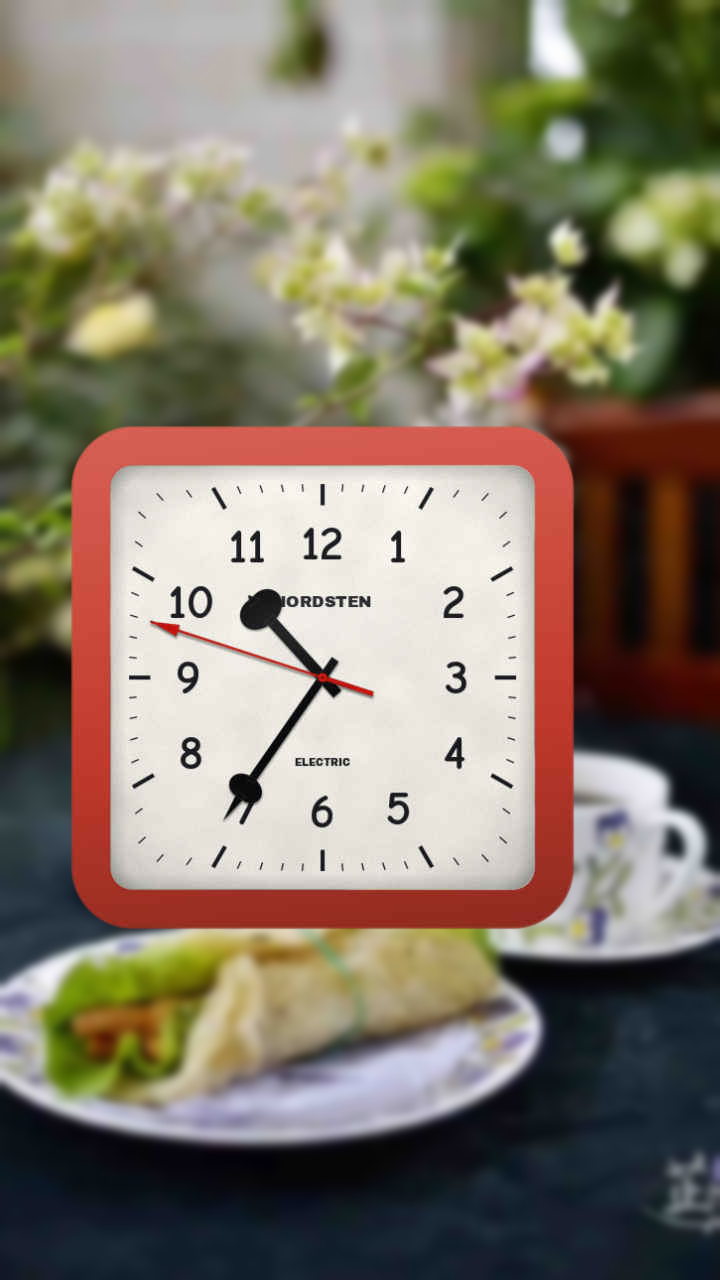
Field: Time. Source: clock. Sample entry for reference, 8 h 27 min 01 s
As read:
10 h 35 min 48 s
